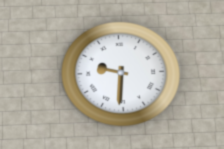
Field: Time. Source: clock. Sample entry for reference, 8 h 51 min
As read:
9 h 31 min
